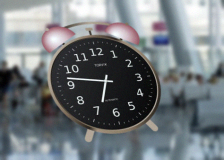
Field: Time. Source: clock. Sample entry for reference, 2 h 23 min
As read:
6 h 47 min
